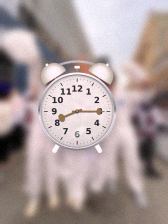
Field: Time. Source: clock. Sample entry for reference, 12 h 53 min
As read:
8 h 15 min
